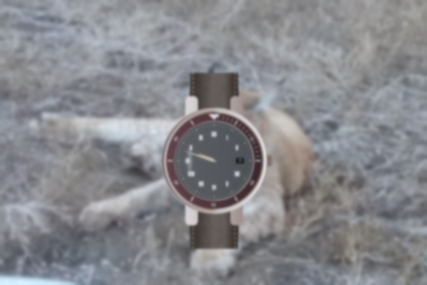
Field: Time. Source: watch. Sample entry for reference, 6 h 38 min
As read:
9 h 48 min
